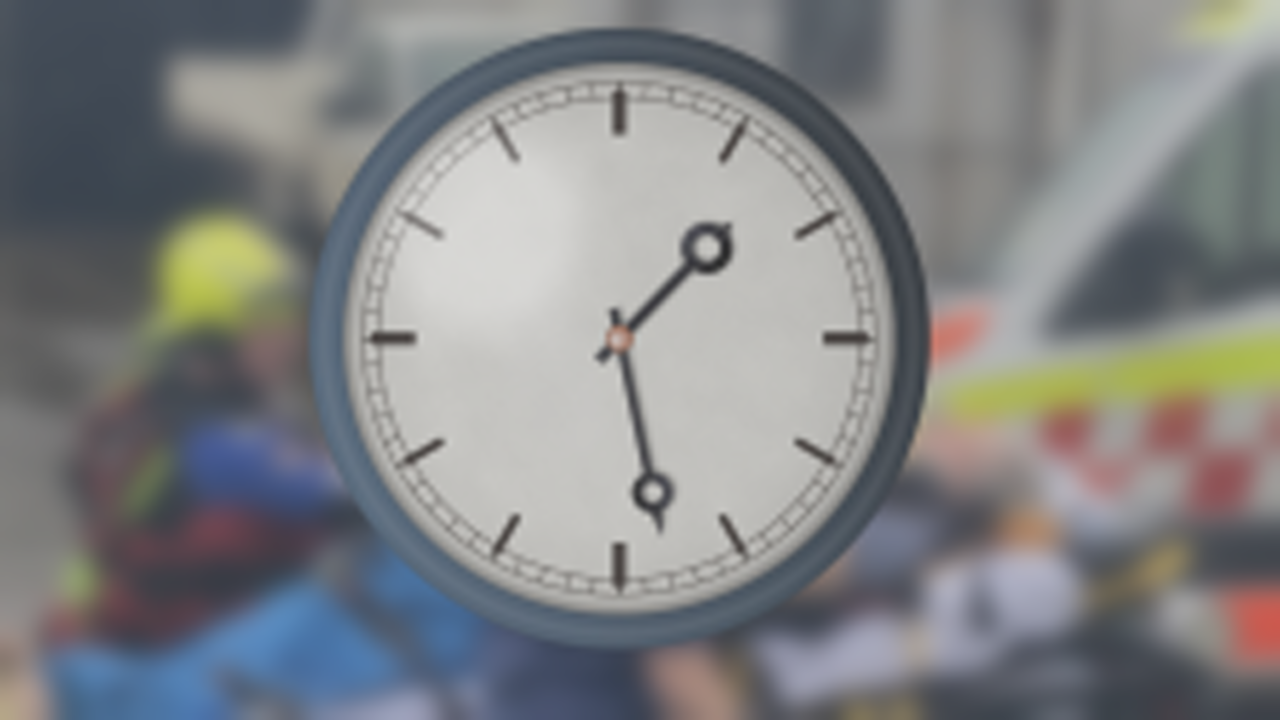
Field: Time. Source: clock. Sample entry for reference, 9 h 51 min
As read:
1 h 28 min
